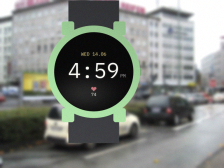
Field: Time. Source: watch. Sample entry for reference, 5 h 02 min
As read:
4 h 59 min
